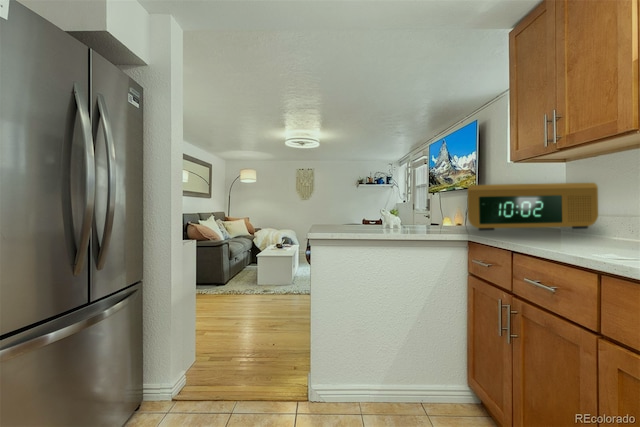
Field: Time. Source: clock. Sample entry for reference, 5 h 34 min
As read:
10 h 02 min
